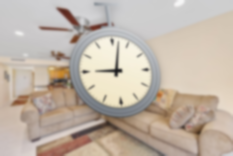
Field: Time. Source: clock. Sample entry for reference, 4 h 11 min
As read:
9 h 02 min
